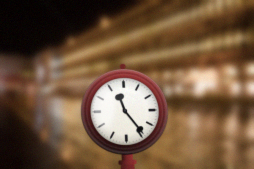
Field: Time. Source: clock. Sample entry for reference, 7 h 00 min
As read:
11 h 24 min
